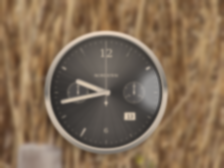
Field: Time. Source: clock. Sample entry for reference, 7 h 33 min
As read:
9 h 43 min
